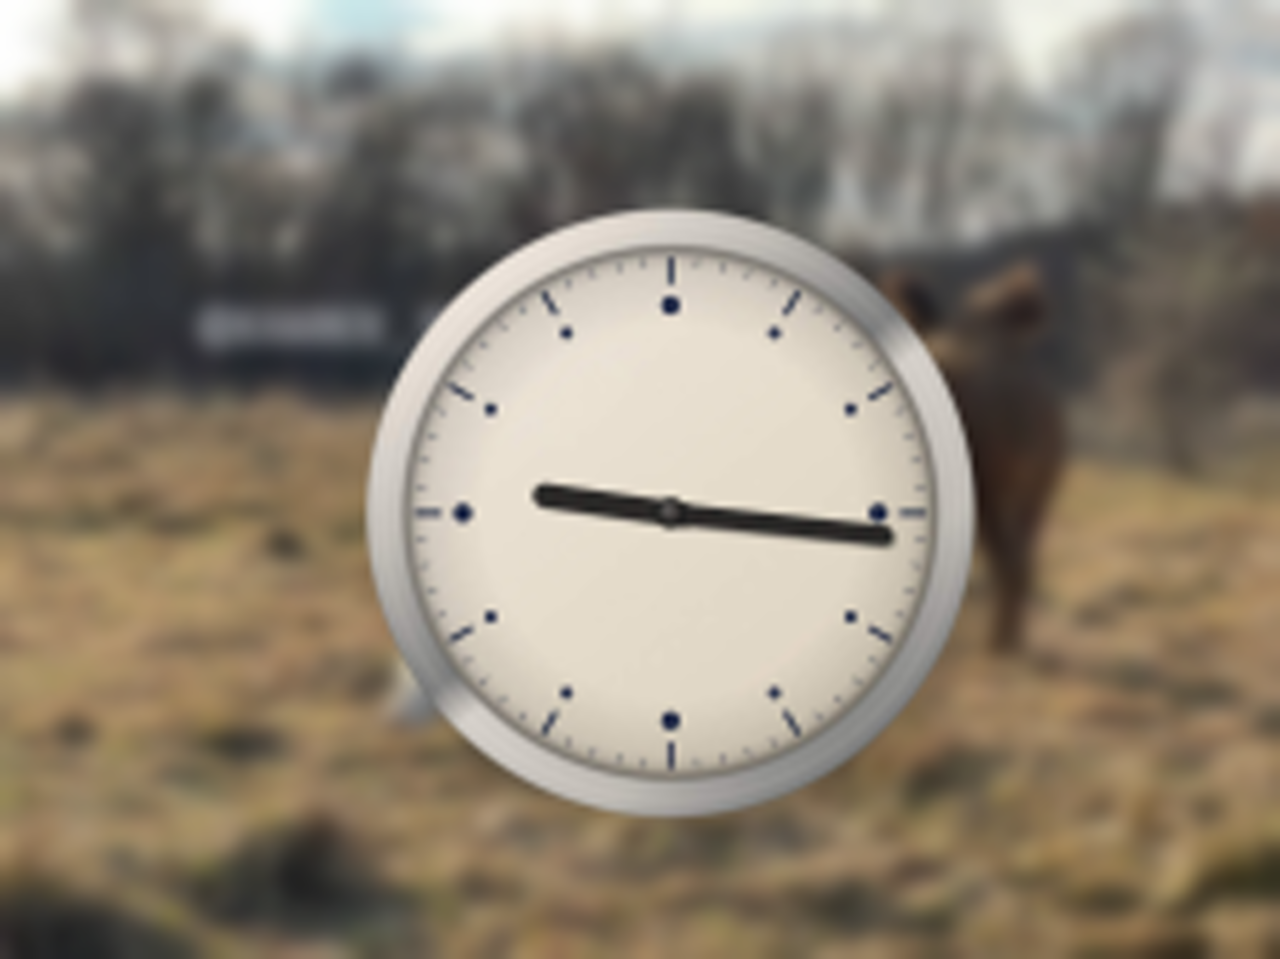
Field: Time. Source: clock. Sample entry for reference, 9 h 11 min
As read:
9 h 16 min
